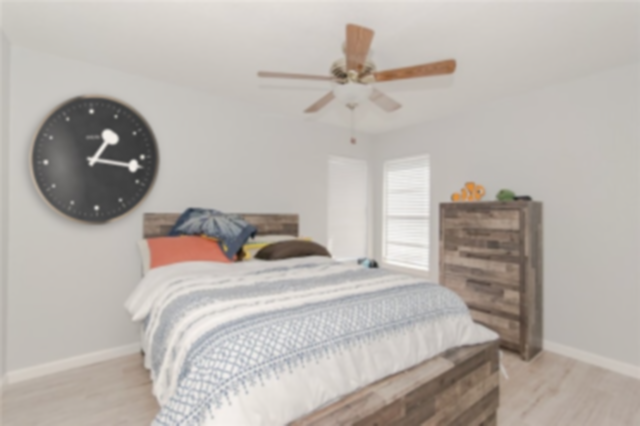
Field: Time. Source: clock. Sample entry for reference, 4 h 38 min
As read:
1 h 17 min
